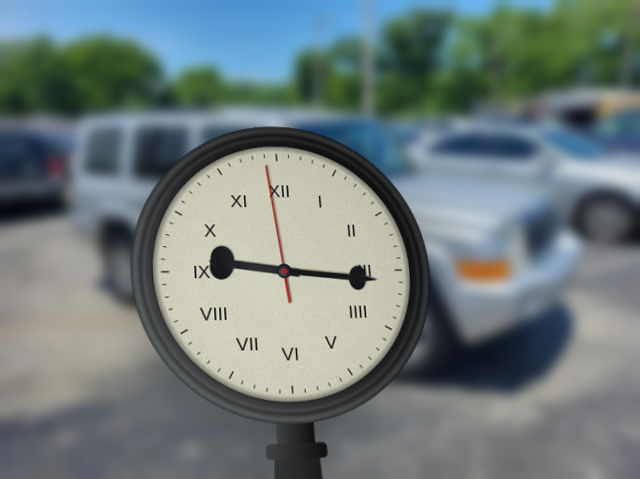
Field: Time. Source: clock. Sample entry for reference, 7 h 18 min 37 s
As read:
9 h 15 min 59 s
